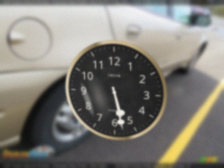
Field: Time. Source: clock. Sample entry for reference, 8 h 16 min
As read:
5 h 28 min
